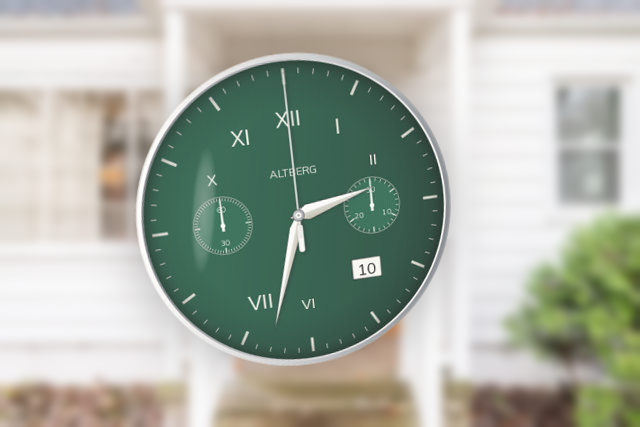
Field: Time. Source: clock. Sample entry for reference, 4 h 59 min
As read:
2 h 33 min
